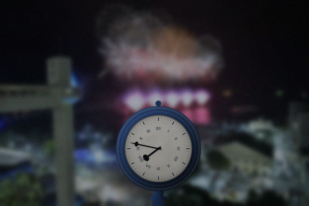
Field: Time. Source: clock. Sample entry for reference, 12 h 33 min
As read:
7 h 47 min
